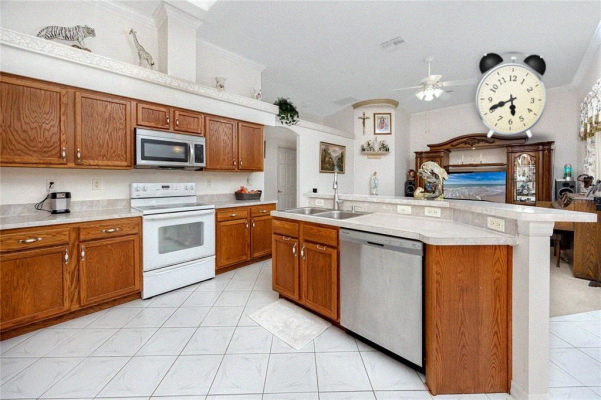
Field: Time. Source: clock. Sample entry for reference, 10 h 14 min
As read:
5 h 41 min
